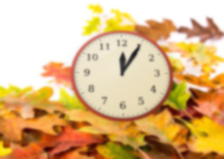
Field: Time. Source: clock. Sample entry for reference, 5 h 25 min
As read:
12 h 05 min
